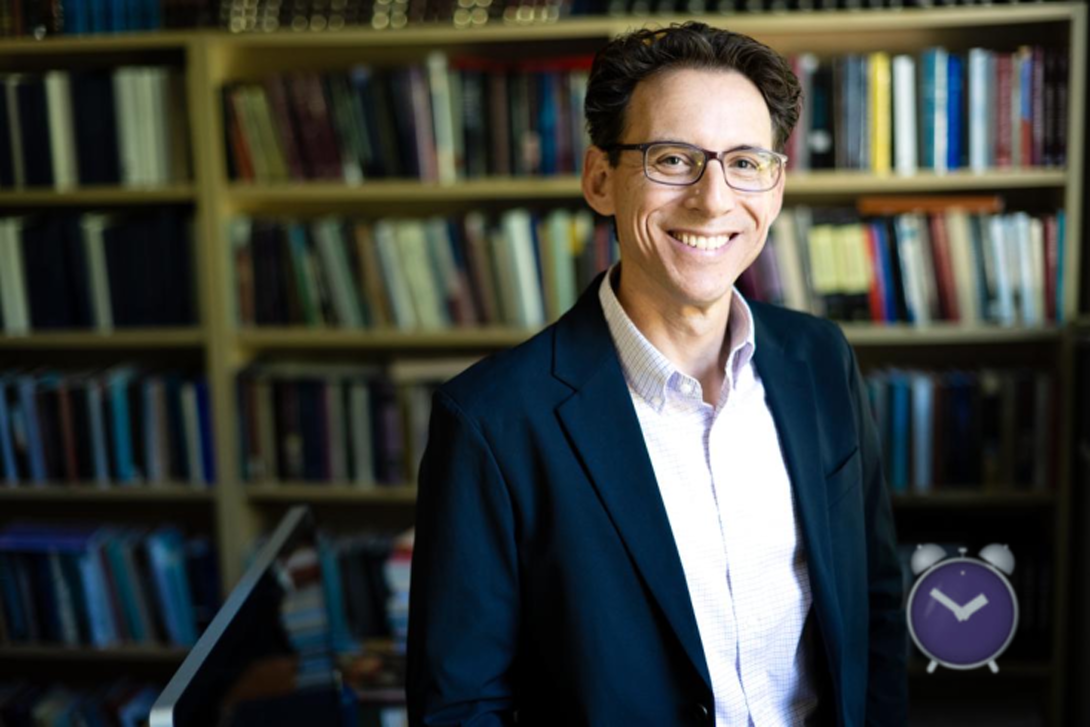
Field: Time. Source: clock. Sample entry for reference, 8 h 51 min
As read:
1 h 51 min
